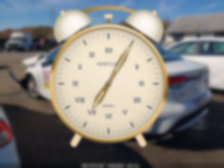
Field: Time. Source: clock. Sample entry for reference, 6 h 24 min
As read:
7 h 05 min
